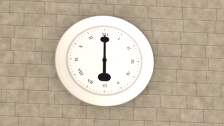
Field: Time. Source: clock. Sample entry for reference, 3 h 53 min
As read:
6 h 00 min
